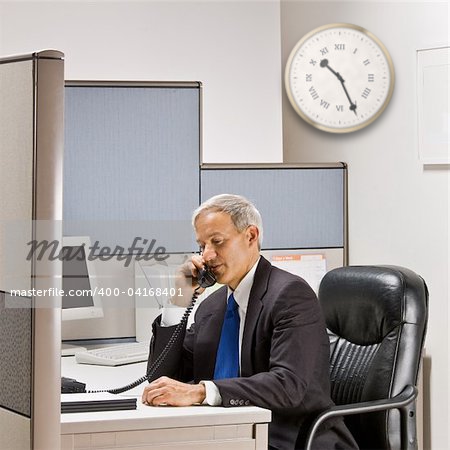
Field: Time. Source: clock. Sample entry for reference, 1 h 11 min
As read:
10 h 26 min
